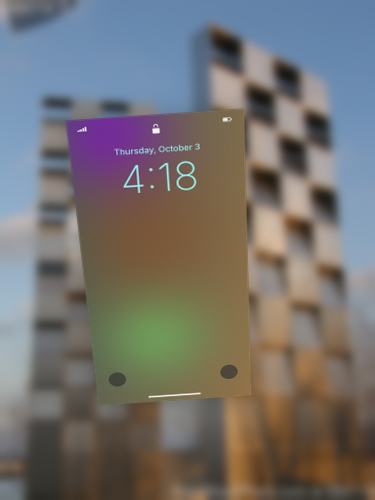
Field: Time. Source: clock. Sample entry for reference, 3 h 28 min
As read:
4 h 18 min
